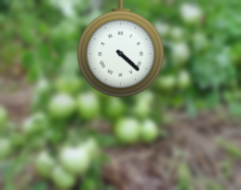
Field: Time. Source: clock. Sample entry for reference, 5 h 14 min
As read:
4 h 22 min
